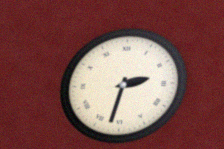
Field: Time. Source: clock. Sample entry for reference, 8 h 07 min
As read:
2 h 32 min
